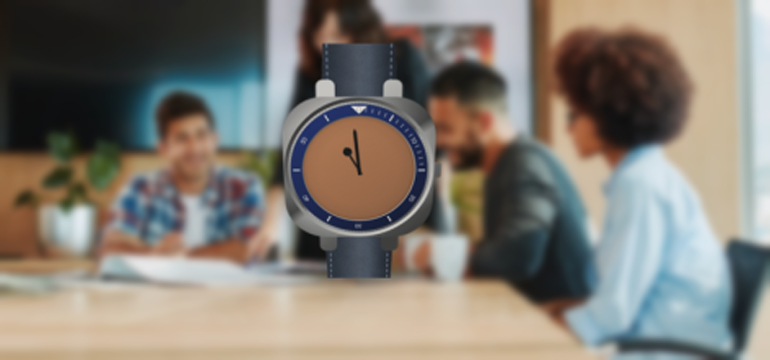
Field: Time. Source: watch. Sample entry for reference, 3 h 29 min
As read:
10 h 59 min
